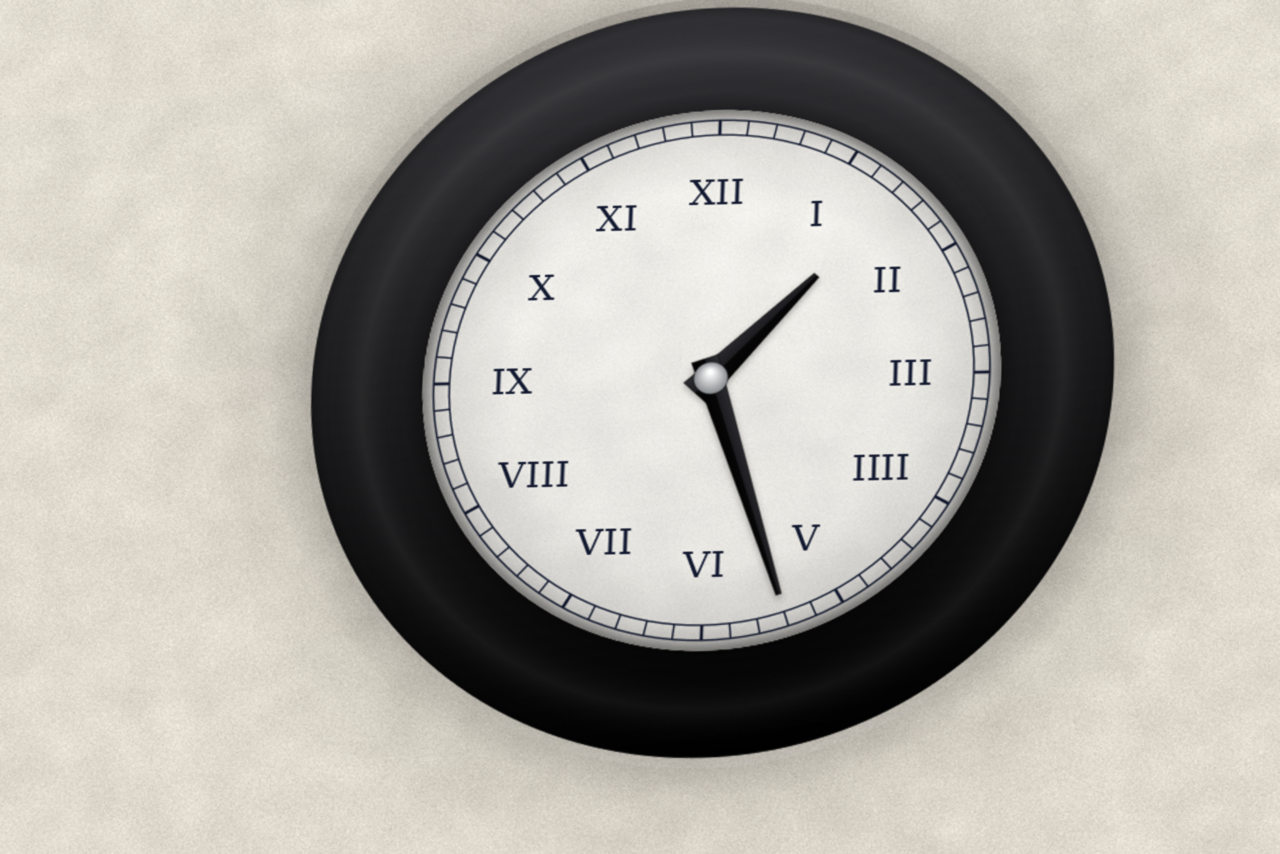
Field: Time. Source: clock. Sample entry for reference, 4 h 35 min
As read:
1 h 27 min
